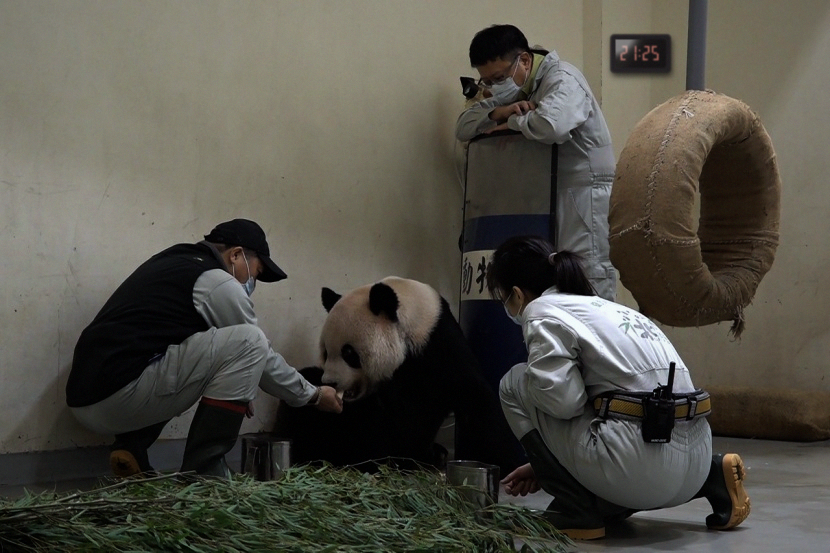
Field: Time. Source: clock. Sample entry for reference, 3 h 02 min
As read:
21 h 25 min
